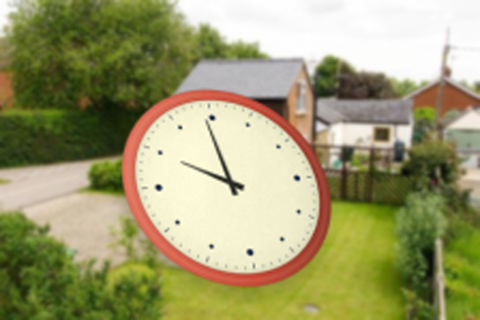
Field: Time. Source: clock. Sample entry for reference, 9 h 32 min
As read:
9 h 59 min
